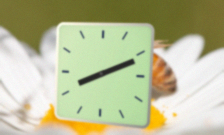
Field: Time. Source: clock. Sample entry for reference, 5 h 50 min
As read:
8 h 11 min
